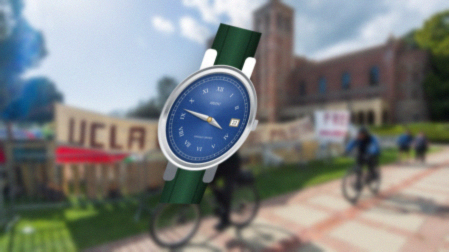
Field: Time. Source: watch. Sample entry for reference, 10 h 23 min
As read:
3 h 47 min
